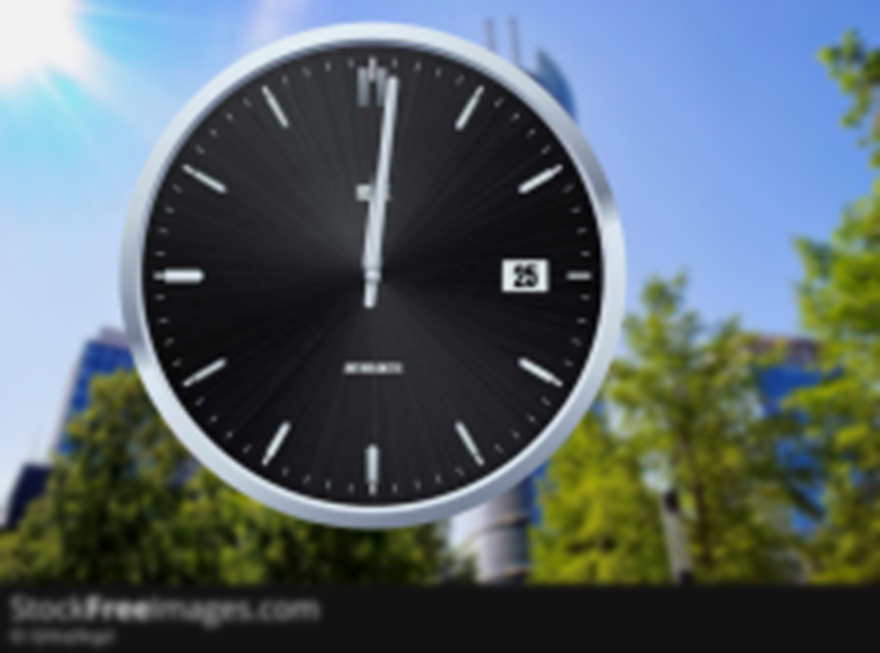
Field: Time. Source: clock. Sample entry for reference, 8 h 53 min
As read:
12 h 01 min
